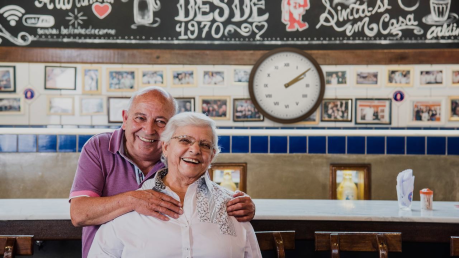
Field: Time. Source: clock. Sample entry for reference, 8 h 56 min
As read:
2 h 09 min
